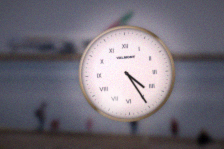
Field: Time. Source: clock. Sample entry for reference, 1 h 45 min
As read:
4 h 25 min
